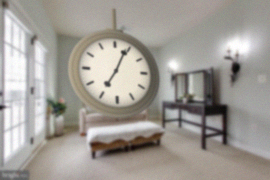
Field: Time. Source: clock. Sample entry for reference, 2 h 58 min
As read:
7 h 04 min
